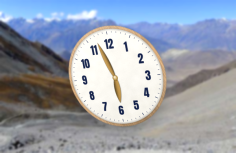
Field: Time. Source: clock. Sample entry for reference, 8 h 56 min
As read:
5 h 57 min
